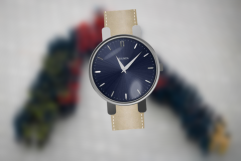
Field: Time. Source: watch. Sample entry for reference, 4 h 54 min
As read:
11 h 08 min
